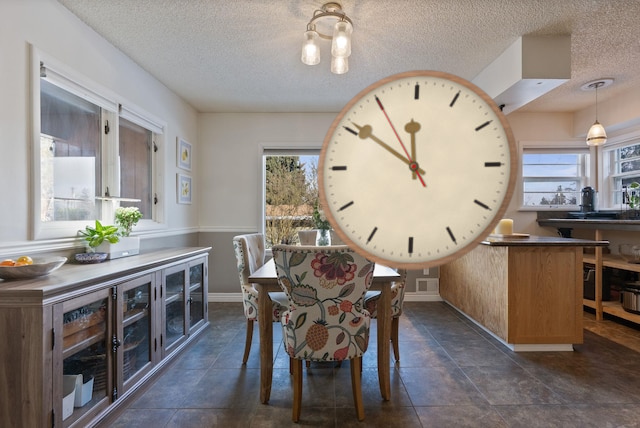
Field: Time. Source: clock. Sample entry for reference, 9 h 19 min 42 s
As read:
11 h 50 min 55 s
